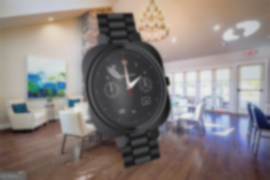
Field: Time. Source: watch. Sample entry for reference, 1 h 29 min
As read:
2 h 00 min
